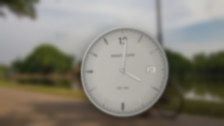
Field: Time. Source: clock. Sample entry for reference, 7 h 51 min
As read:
4 h 01 min
